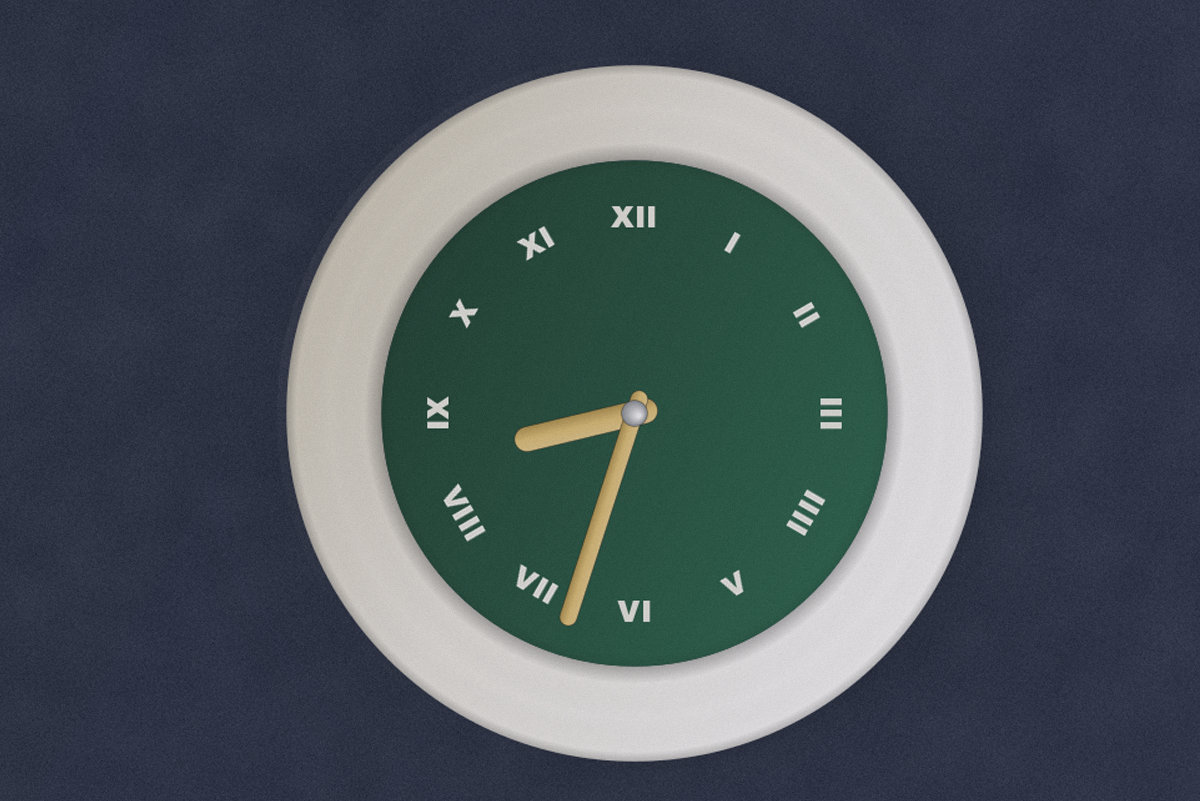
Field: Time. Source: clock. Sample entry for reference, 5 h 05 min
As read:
8 h 33 min
